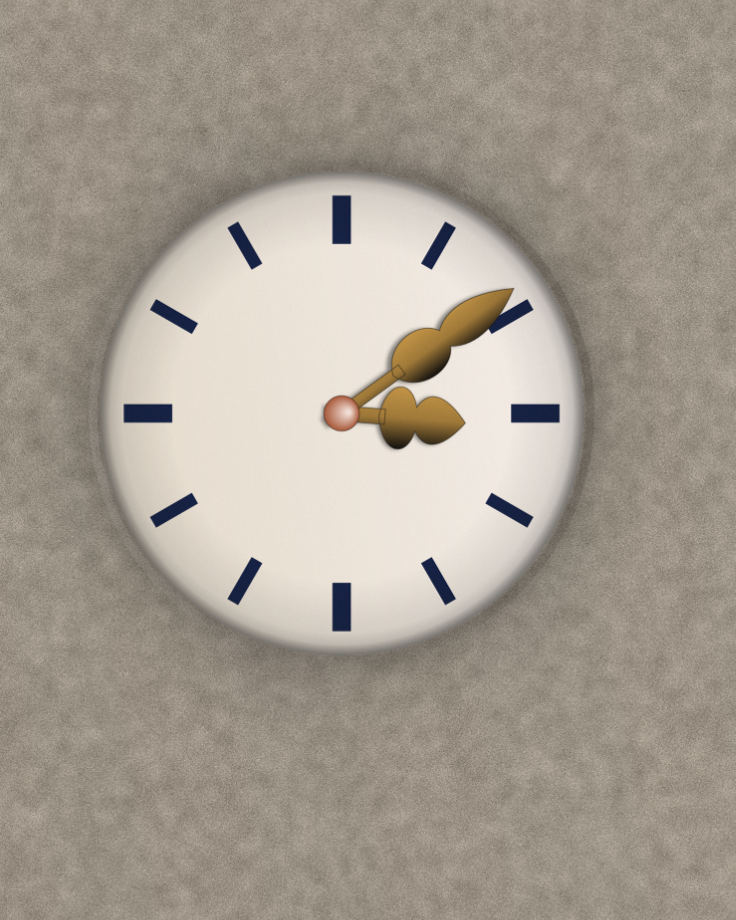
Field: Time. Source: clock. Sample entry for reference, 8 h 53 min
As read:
3 h 09 min
